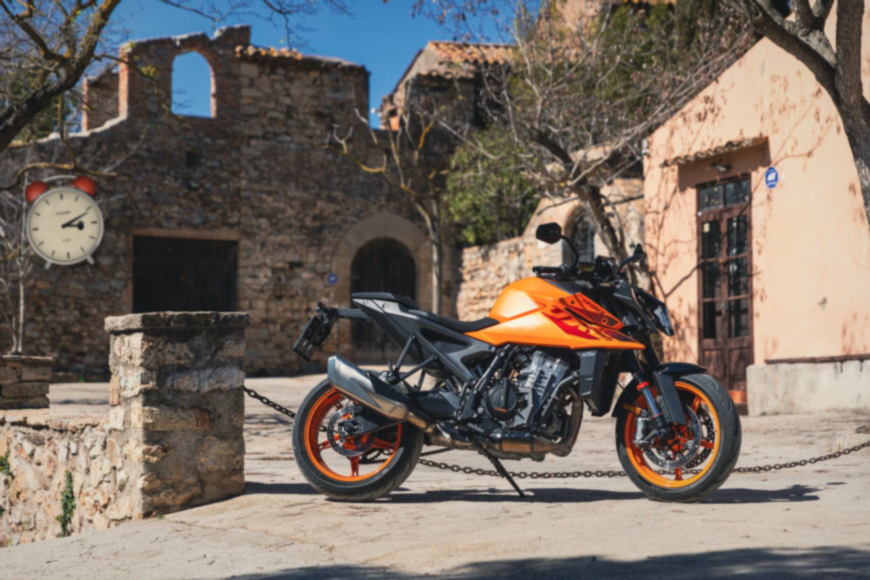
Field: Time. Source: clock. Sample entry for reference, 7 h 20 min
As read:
3 h 11 min
